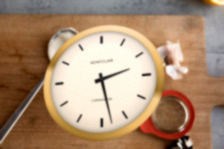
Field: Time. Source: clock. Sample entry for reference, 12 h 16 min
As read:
2 h 28 min
